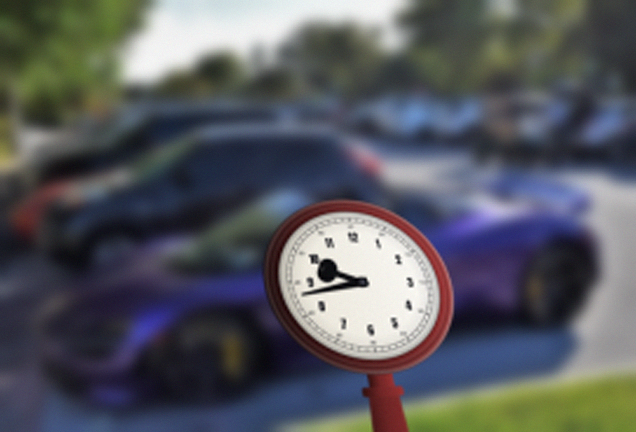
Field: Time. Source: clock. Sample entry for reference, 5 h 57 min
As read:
9 h 43 min
